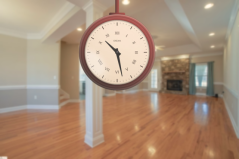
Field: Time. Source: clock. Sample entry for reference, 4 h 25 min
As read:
10 h 28 min
